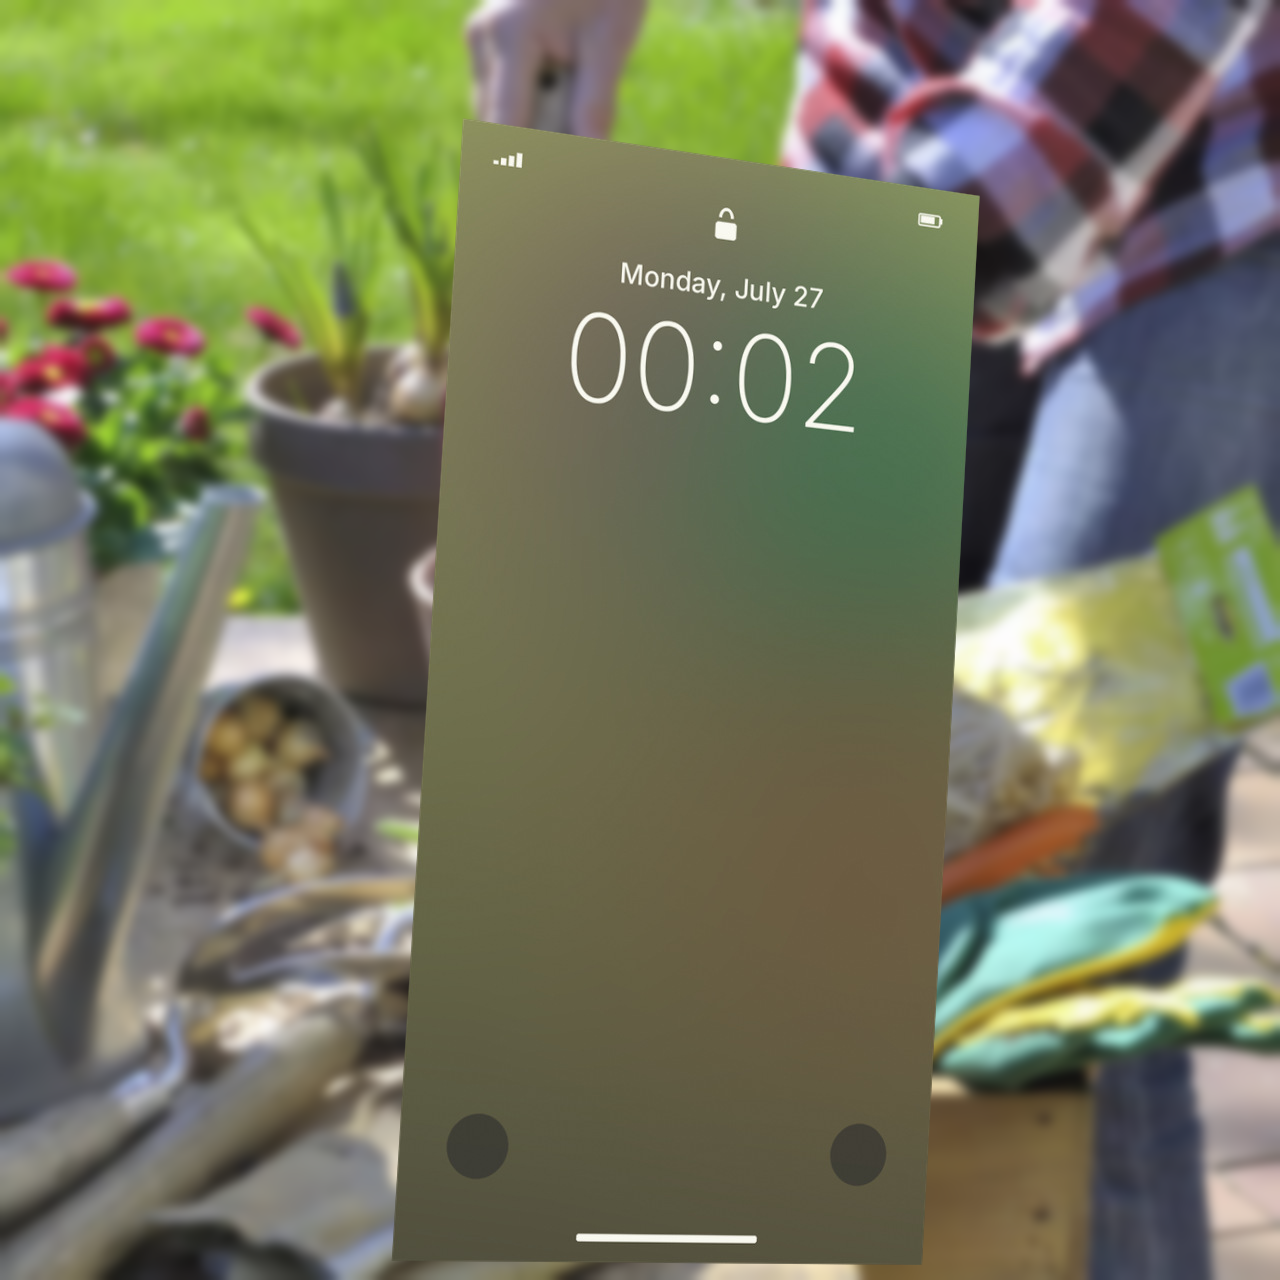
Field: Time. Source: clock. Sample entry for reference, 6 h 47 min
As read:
0 h 02 min
